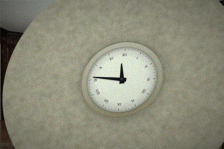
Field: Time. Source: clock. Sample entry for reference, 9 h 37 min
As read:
11 h 46 min
